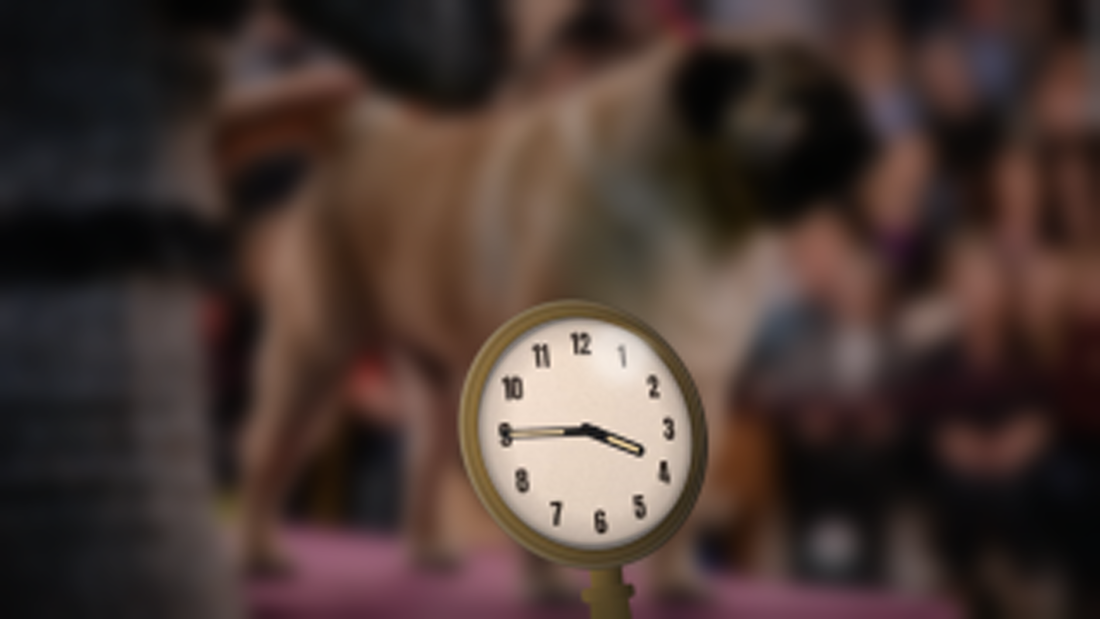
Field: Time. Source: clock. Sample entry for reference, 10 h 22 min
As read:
3 h 45 min
